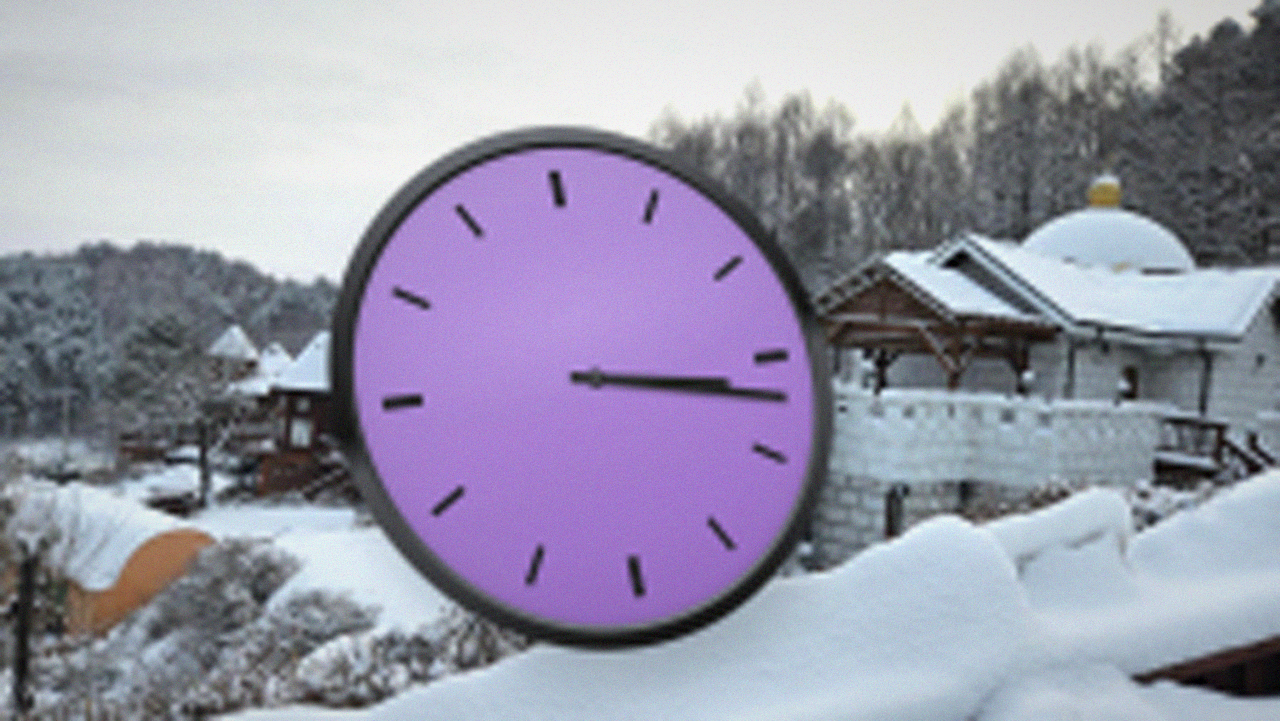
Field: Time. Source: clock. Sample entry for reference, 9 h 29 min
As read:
3 h 17 min
